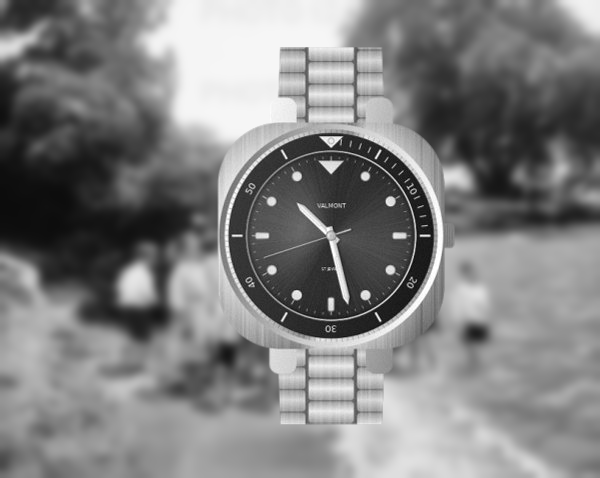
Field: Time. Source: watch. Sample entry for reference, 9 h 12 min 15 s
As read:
10 h 27 min 42 s
